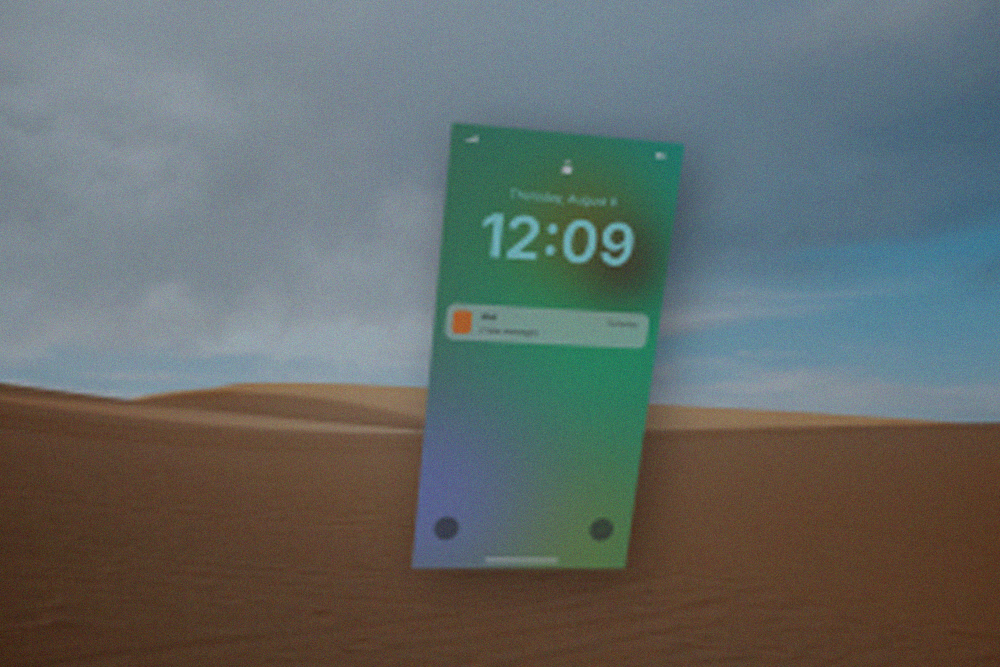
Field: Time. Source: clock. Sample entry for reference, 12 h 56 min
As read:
12 h 09 min
